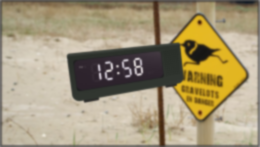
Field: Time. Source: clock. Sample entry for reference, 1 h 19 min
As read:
12 h 58 min
